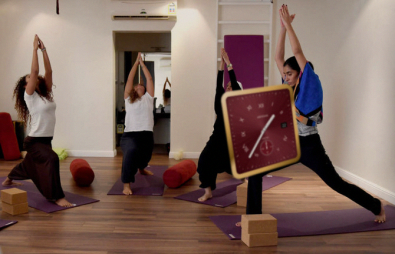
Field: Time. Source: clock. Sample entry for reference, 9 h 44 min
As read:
1 h 37 min
